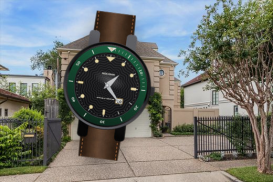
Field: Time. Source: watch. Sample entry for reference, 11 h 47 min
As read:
1 h 23 min
